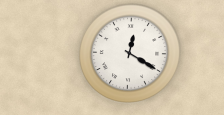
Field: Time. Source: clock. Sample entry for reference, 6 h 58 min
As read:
12 h 20 min
